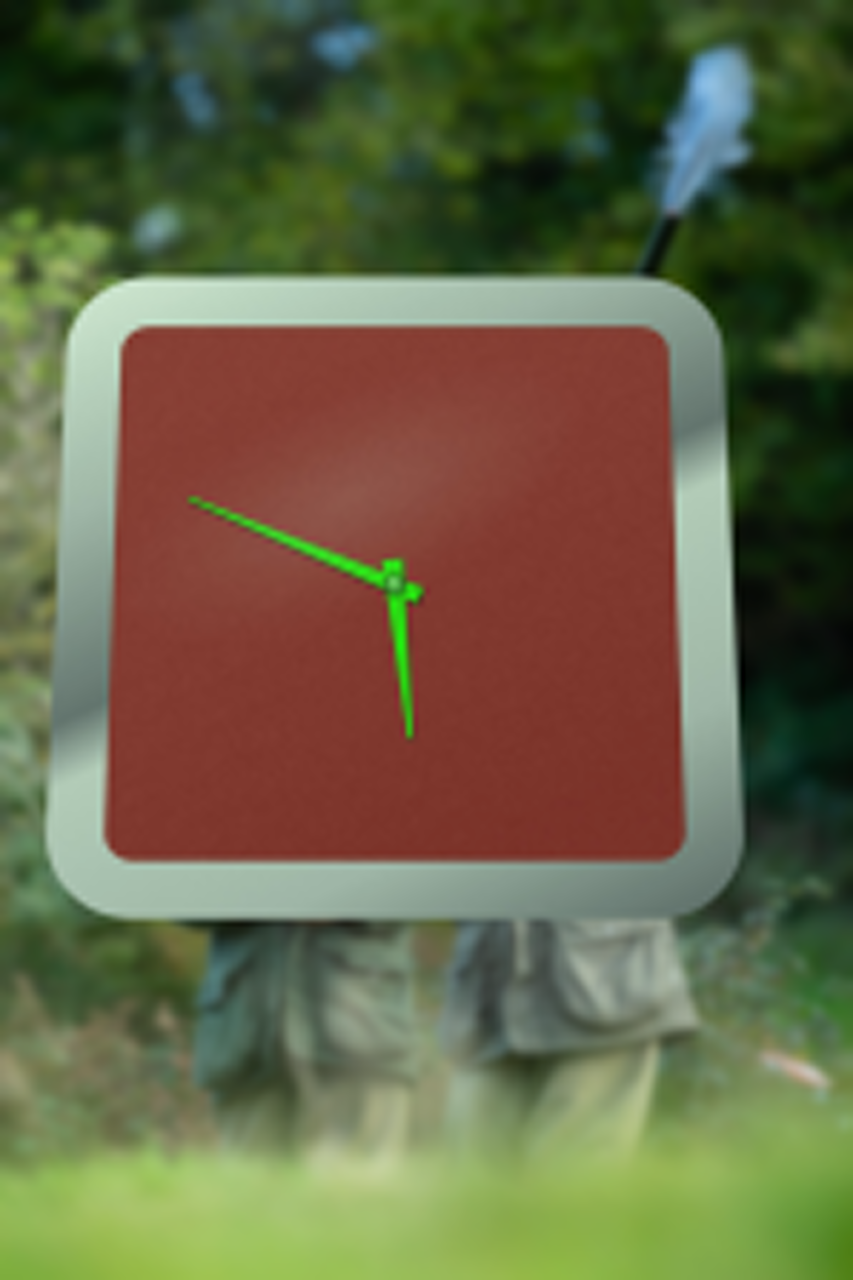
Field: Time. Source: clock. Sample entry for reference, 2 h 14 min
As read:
5 h 49 min
